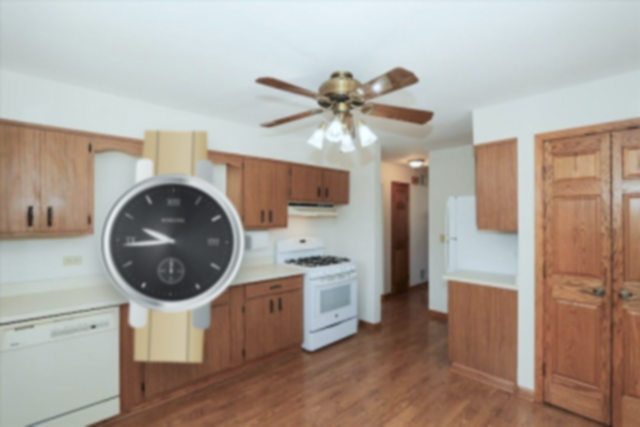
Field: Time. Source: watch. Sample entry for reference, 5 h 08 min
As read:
9 h 44 min
